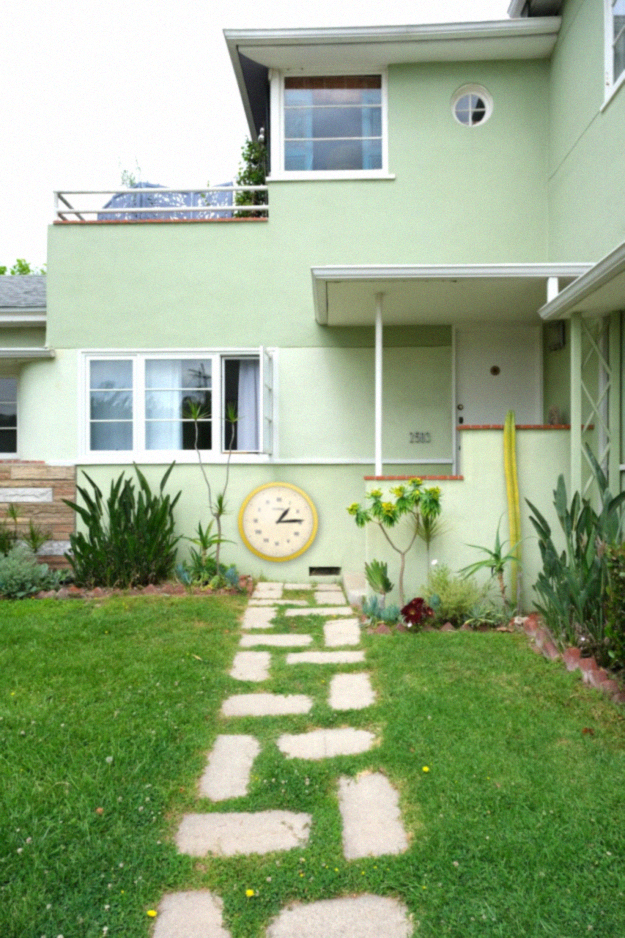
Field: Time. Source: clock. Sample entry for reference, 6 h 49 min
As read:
1 h 14 min
